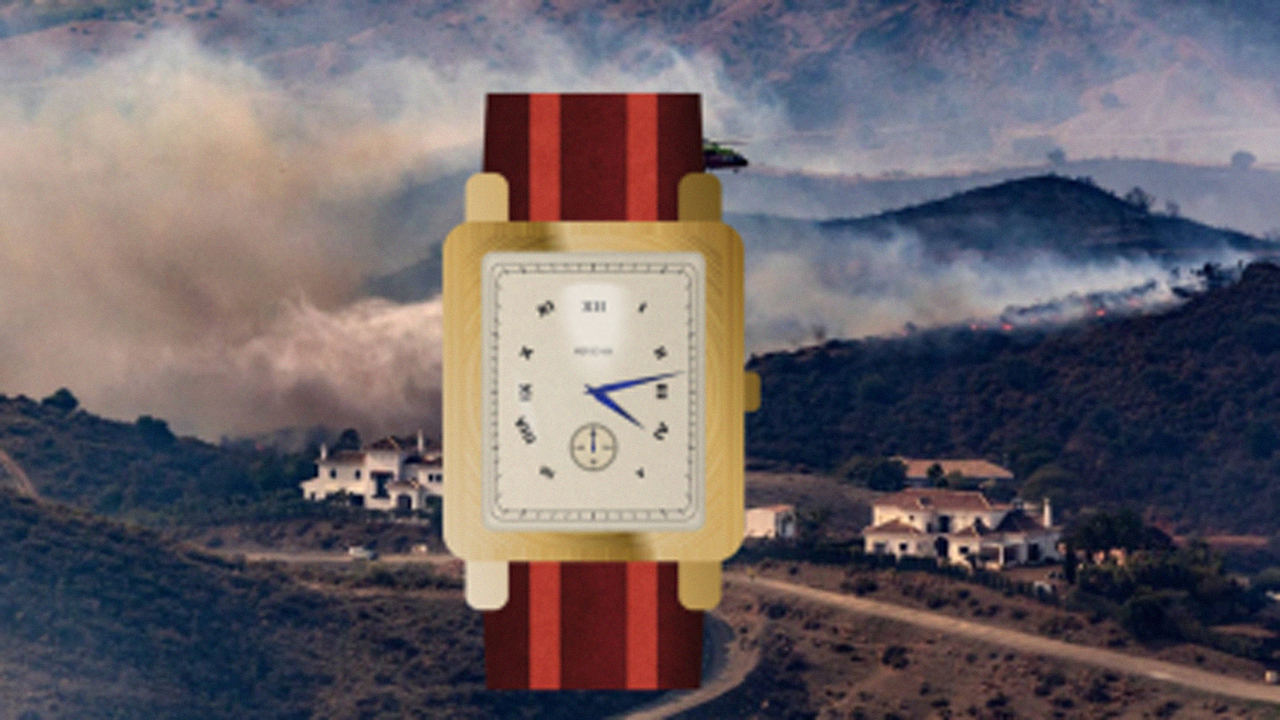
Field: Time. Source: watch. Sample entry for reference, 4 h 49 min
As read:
4 h 13 min
